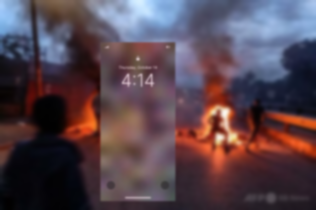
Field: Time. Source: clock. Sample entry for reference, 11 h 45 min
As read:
4 h 14 min
